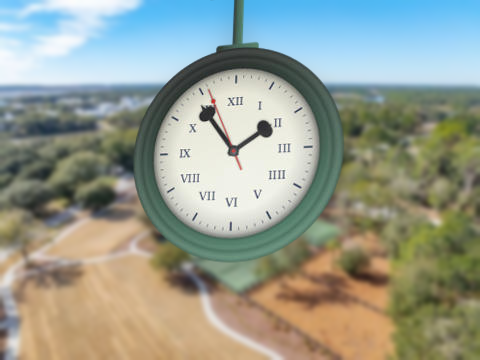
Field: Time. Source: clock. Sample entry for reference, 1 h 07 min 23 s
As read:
1 h 53 min 56 s
